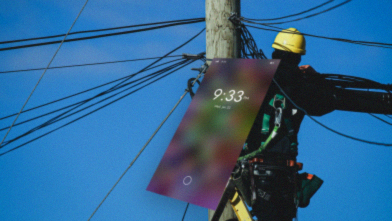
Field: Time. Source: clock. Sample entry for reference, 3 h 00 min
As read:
9 h 33 min
